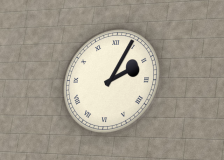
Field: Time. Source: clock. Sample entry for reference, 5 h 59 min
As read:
2 h 04 min
